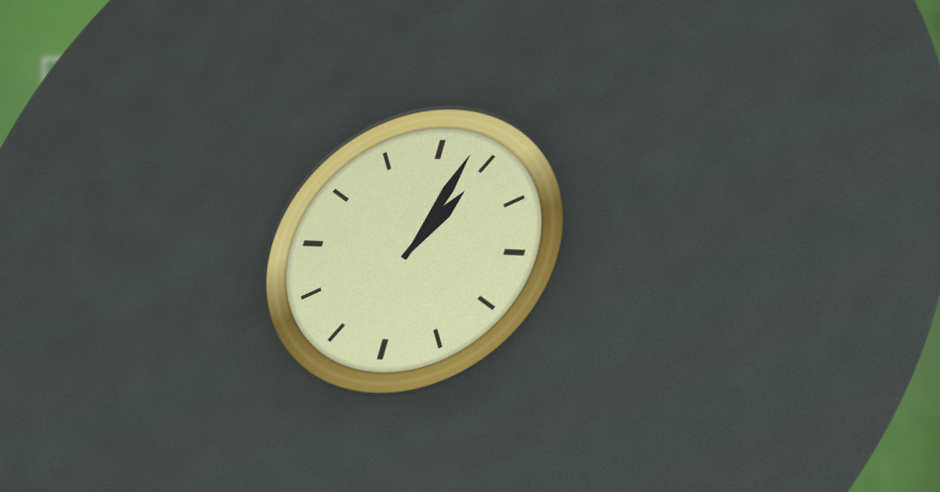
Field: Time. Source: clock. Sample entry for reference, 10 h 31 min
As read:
1 h 03 min
